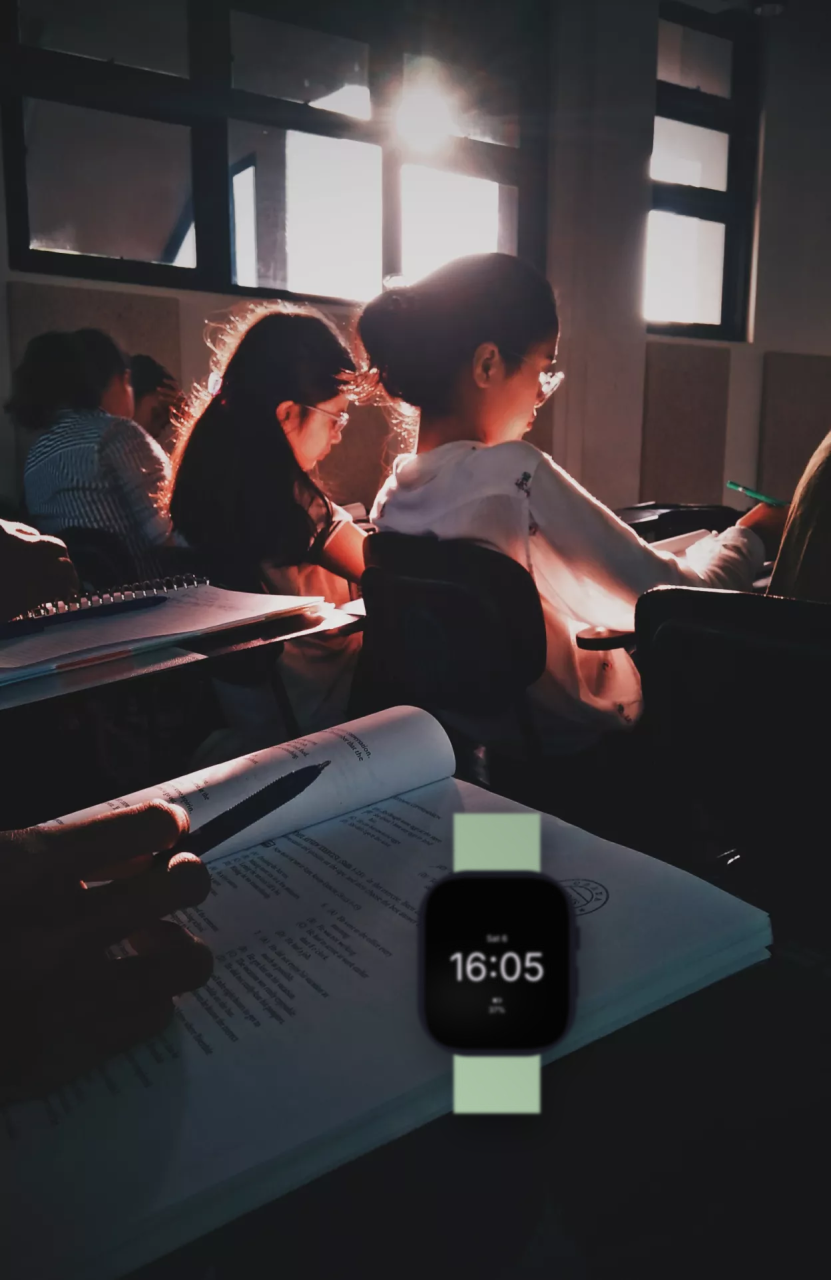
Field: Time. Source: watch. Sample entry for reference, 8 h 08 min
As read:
16 h 05 min
